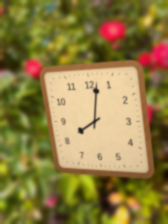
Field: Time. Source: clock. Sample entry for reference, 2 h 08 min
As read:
8 h 02 min
